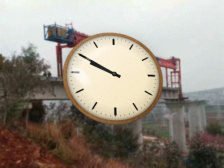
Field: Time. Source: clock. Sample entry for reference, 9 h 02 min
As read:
9 h 50 min
